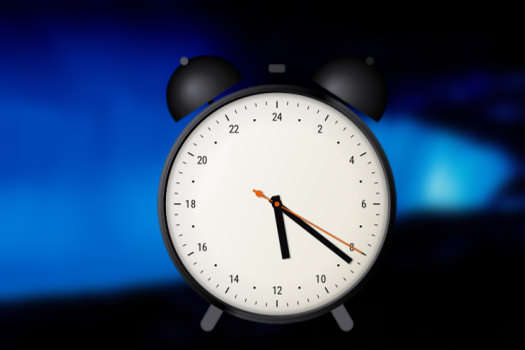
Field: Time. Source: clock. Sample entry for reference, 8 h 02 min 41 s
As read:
11 h 21 min 20 s
